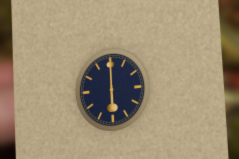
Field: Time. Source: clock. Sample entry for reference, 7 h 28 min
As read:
6 h 00 min
